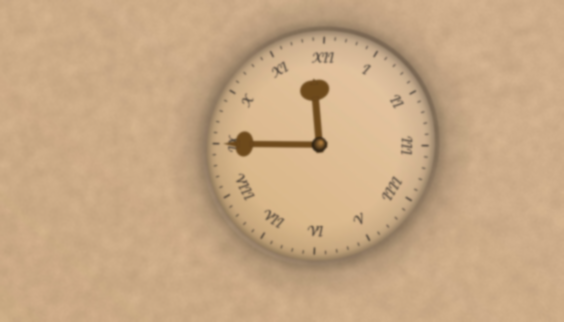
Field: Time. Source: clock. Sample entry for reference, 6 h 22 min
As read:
11 h 45 min
